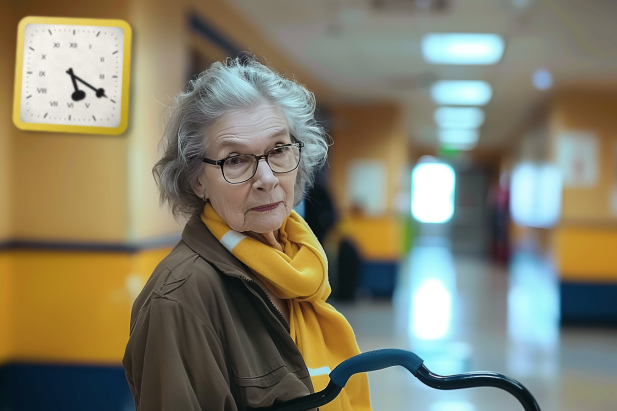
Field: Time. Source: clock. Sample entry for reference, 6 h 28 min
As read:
5 h 20 min
